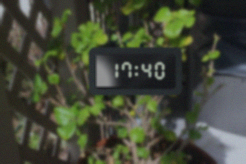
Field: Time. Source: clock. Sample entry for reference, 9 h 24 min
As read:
17 h 40 min
